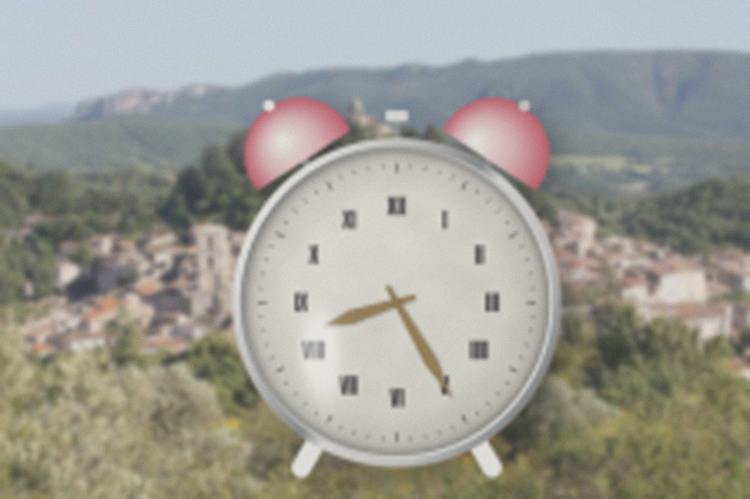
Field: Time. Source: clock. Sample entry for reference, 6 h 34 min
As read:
8 h 25 min
